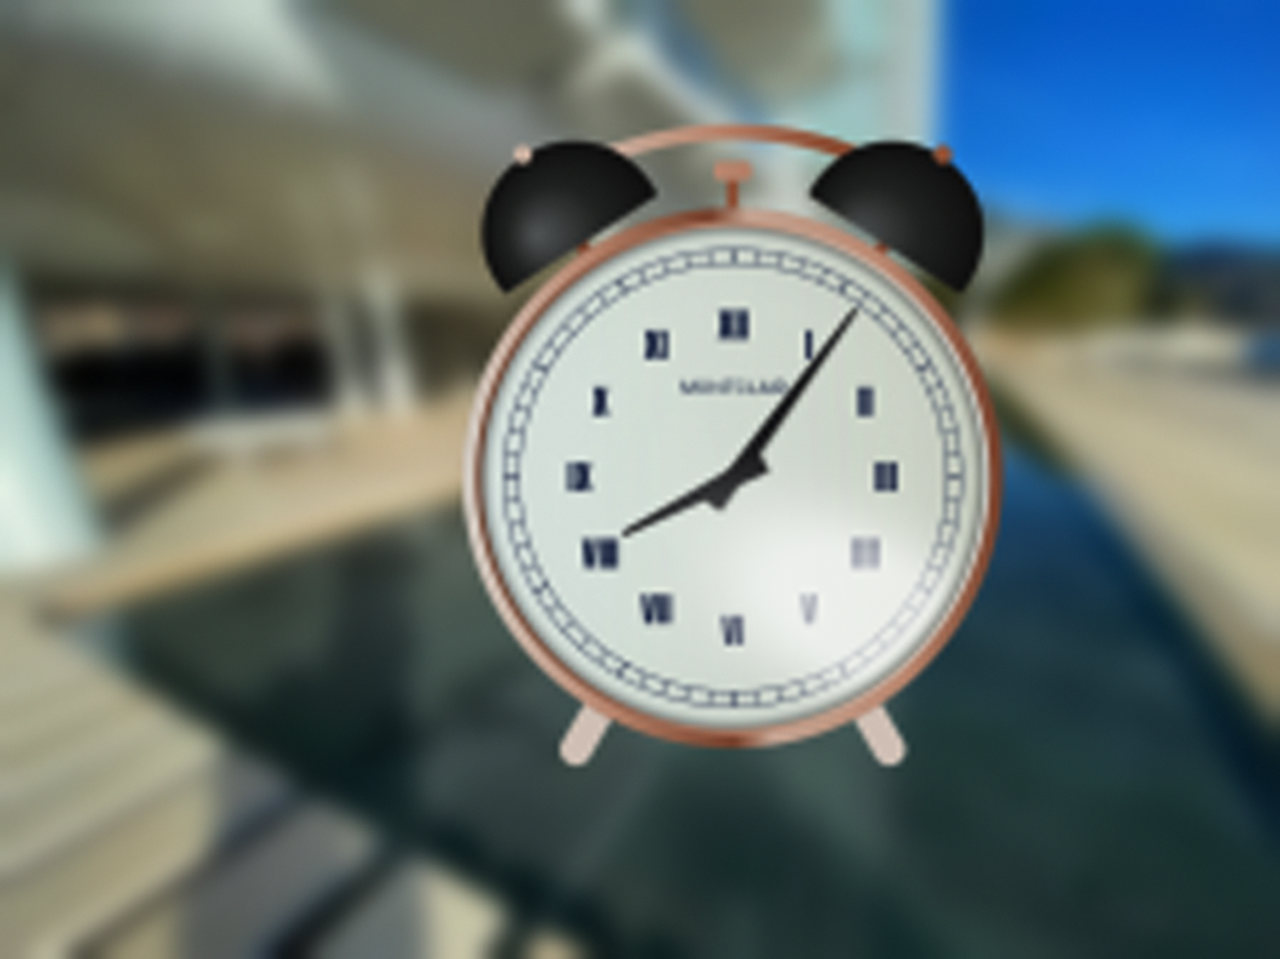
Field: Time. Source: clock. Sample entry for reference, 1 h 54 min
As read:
8 h 06 min
